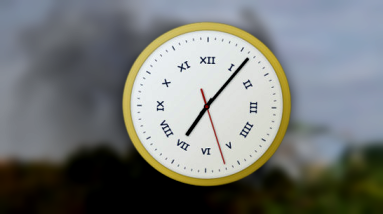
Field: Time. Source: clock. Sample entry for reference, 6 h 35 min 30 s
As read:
7 h 06 min 27 s
